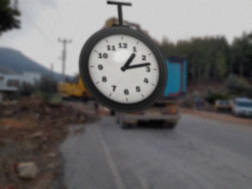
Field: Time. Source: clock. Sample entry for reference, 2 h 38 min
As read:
1 h 13 min
